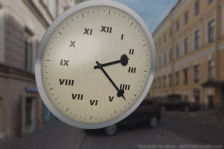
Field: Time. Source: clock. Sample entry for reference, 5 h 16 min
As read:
2 h 22 min
